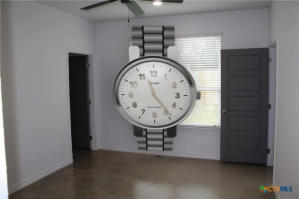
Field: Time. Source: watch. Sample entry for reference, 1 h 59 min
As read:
11 h 24 min
